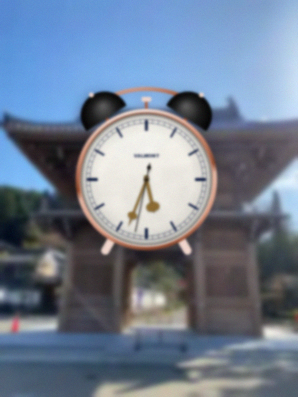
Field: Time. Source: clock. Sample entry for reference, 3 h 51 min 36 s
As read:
5 h 33 min 32 s
